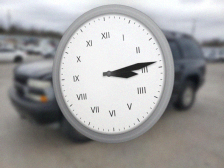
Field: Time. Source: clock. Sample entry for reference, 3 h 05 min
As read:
3 h 14 min
